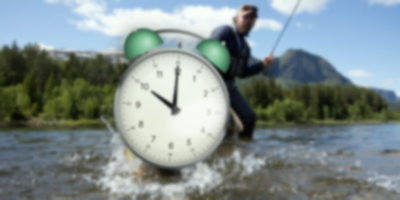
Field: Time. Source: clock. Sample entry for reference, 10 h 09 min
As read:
10 h 00 min
